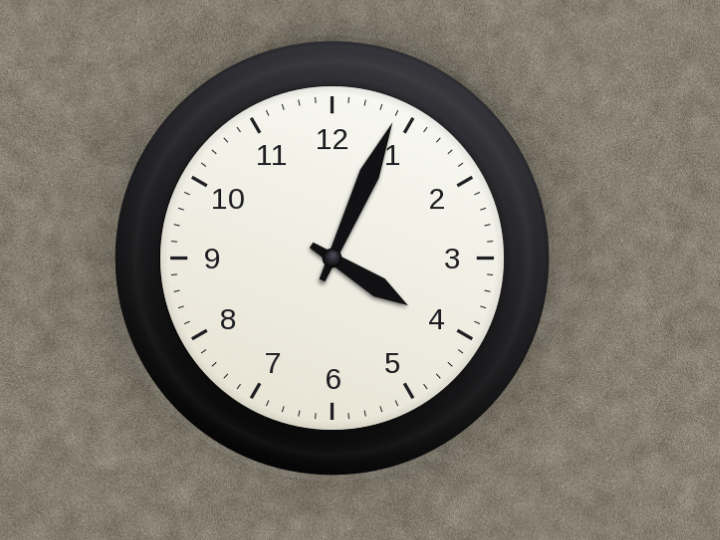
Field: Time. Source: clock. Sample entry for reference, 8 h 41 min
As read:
4 h 04 min
